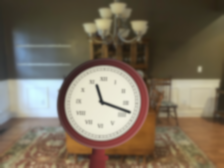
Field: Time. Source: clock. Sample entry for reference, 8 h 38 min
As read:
11 h 18 min
